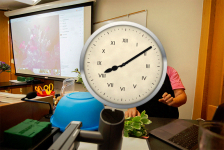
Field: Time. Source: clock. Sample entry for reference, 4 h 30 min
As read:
8 h 09 min
